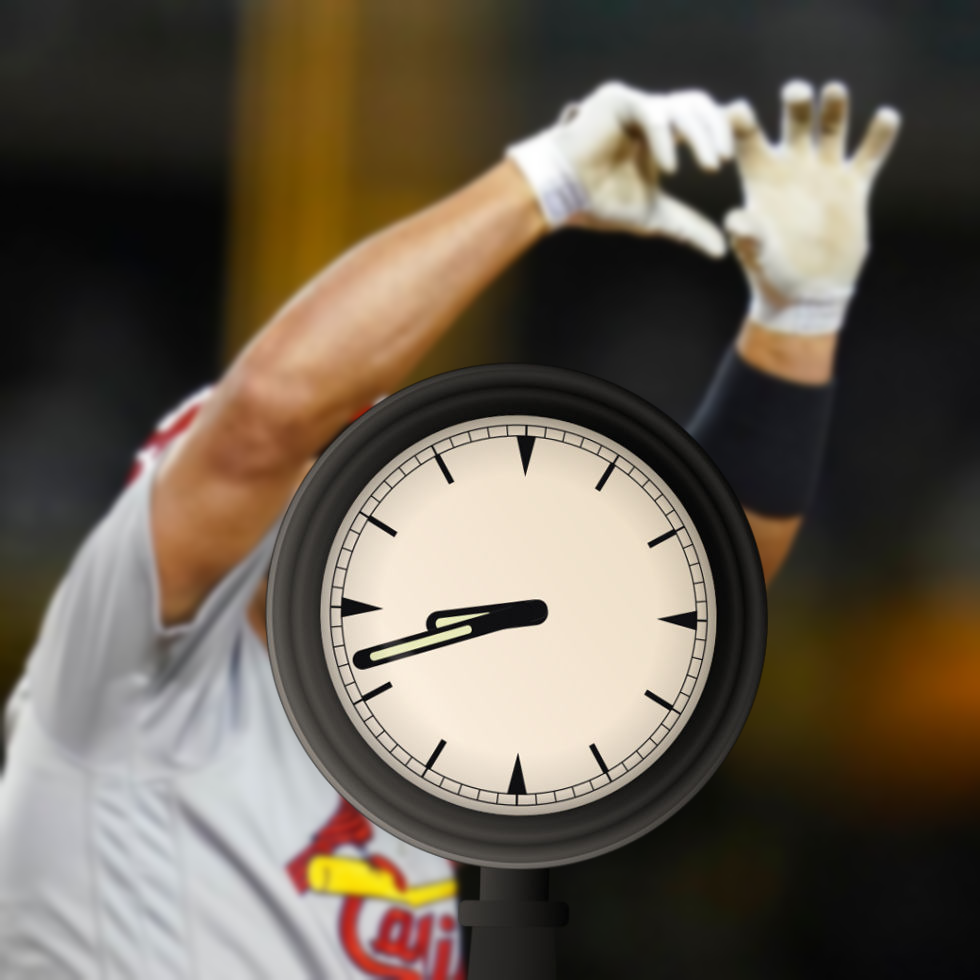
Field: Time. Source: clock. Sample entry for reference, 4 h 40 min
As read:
8 h 42 min
